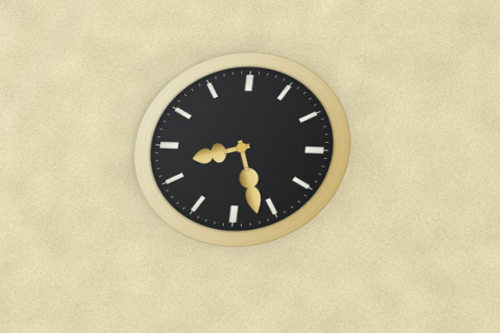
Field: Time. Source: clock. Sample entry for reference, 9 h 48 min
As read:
8 h 27 min
